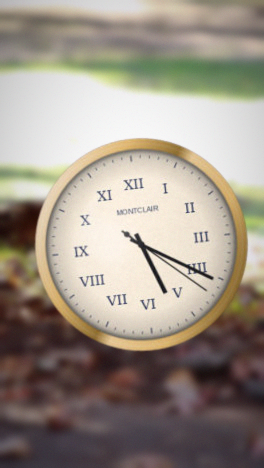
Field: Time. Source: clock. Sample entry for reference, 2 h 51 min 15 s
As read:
5 h 20 min 22 s
